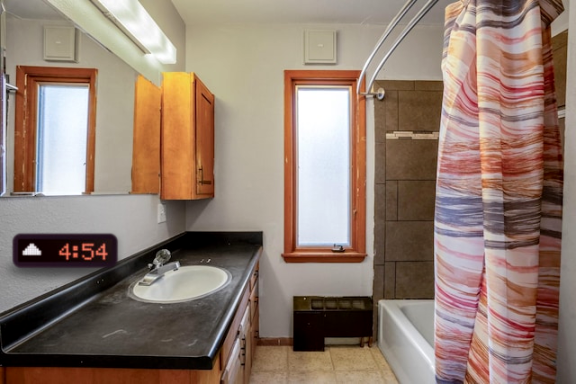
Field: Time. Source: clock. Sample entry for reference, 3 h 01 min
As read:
4 h 54 min
